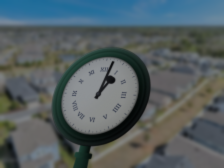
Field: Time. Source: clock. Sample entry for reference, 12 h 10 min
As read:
1 h 02 min
